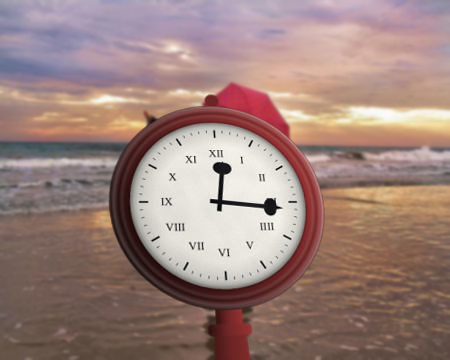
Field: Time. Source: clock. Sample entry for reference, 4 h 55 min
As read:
12 h 16 min
